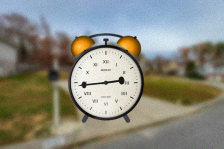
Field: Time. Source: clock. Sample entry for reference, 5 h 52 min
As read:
2 h 44 min
